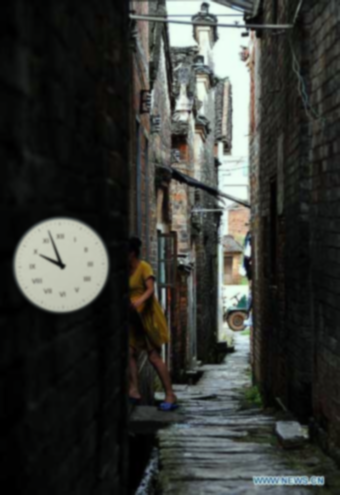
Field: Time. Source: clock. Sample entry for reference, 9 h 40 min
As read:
9 h 57 min
